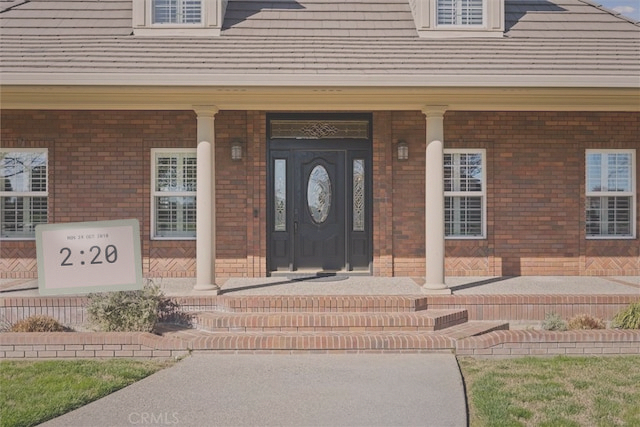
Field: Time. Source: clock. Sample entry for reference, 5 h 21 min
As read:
2 h 20 min
